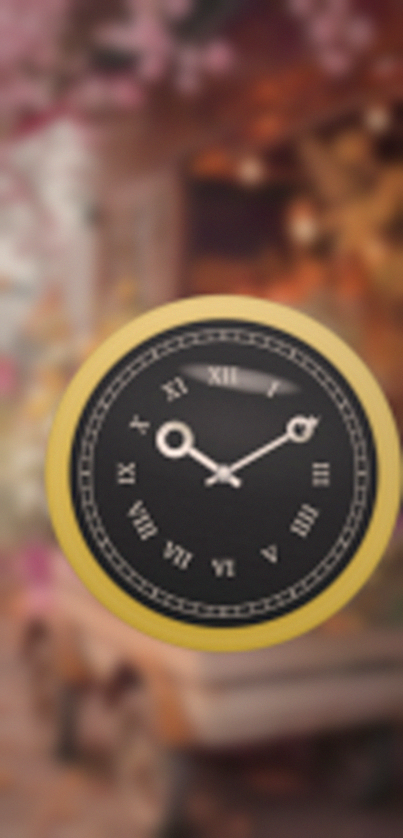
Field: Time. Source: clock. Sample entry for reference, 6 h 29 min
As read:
10 h 10 min
